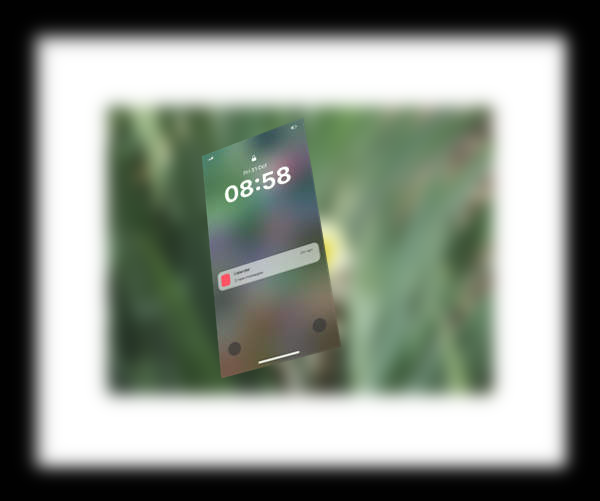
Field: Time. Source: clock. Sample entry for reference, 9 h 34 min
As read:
8 h 58 min
